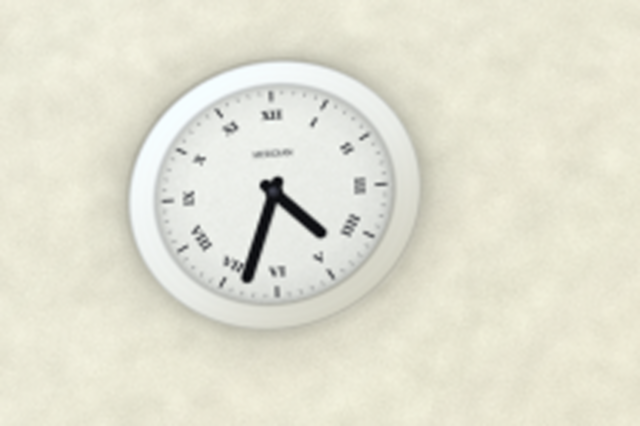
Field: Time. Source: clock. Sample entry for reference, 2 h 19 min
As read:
4 h 33 min
